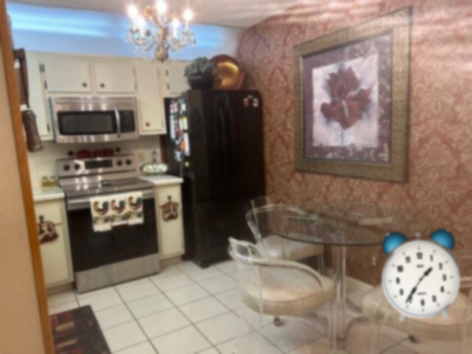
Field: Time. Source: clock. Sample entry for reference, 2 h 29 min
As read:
1 h 36 min
